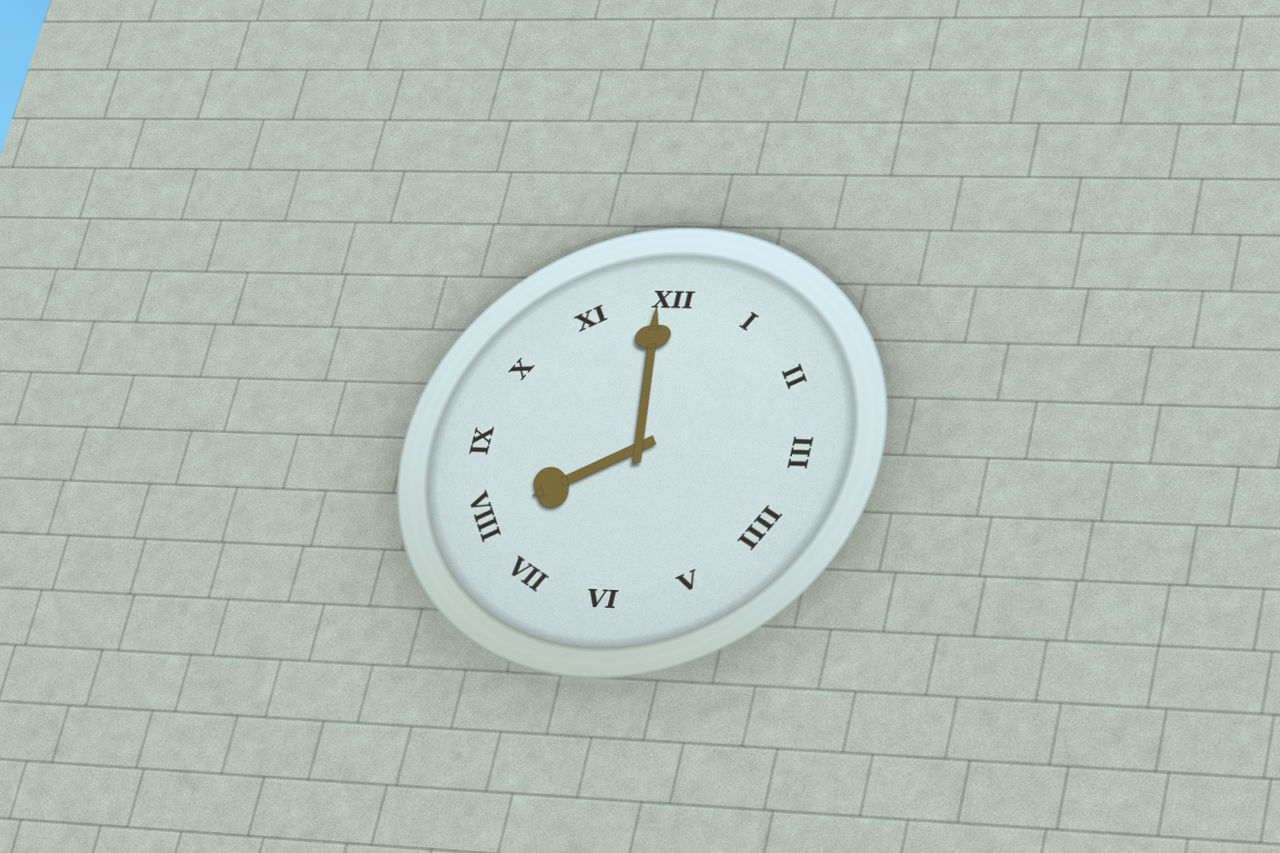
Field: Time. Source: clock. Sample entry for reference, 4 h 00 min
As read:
7 h 59 min
